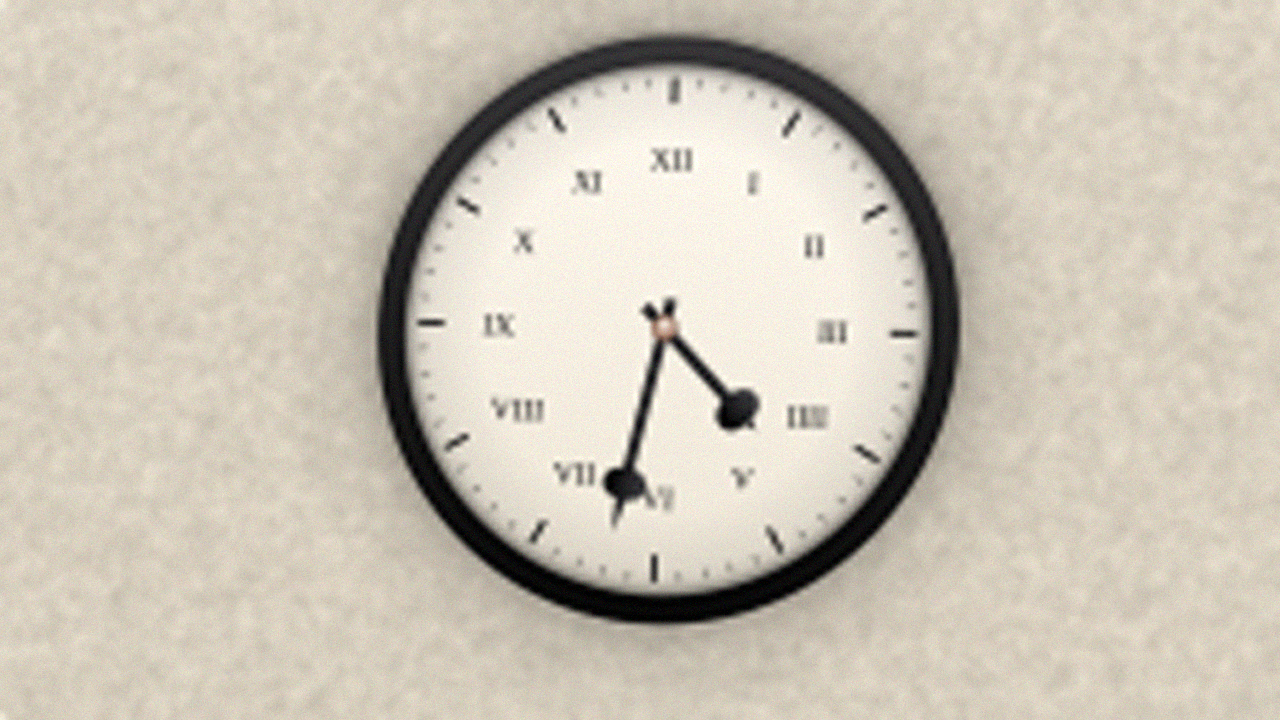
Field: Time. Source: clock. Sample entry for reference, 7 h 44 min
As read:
4 h 32 min
